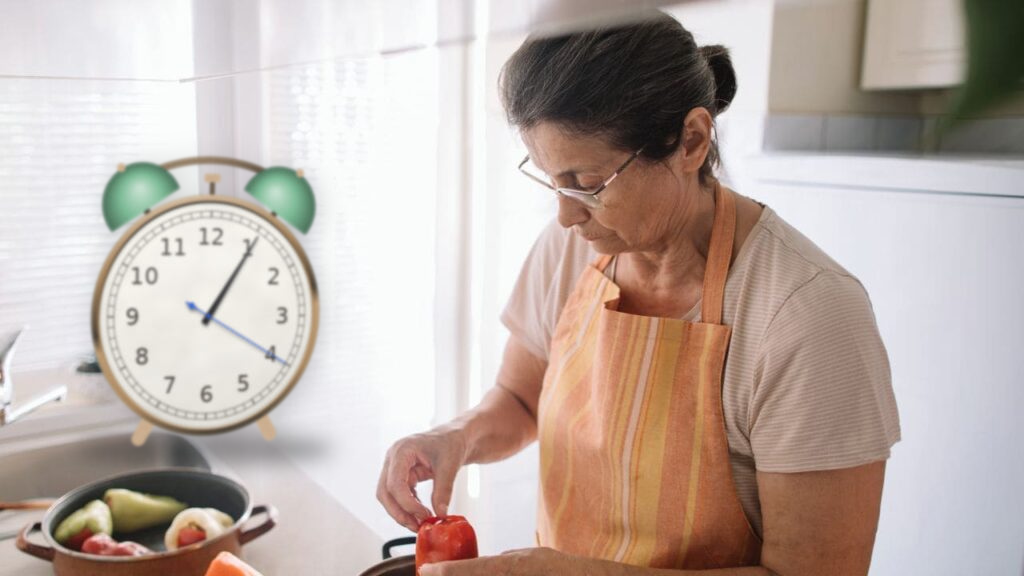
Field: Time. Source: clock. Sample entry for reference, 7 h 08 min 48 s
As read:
1 h 05 min 20 s
